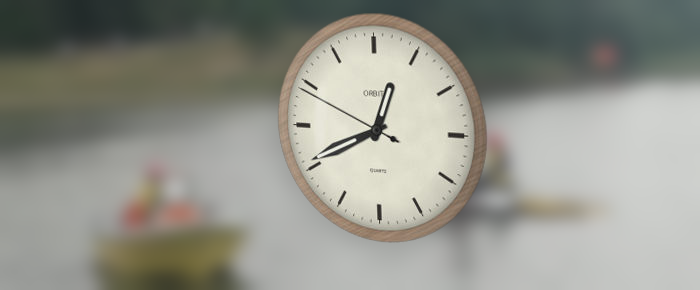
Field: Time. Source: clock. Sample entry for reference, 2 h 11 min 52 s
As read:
12 h 40 min 49 s
